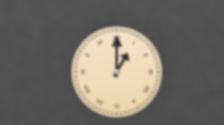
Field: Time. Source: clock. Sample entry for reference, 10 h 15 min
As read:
1 h 00 min
